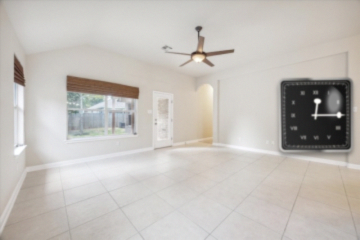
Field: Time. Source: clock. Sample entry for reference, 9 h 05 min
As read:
12 h 15 min
